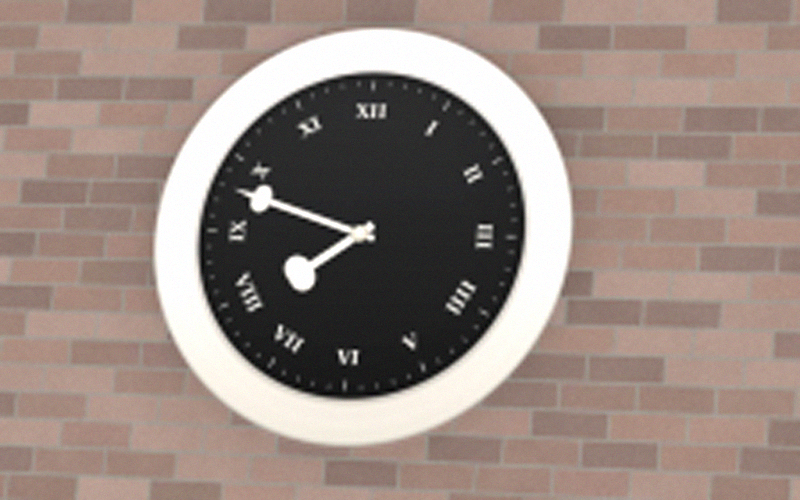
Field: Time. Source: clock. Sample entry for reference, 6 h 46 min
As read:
7 h 48 min
